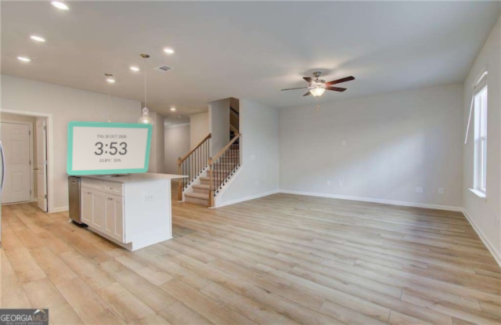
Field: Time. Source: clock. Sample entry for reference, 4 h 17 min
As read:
3 h 53 min
